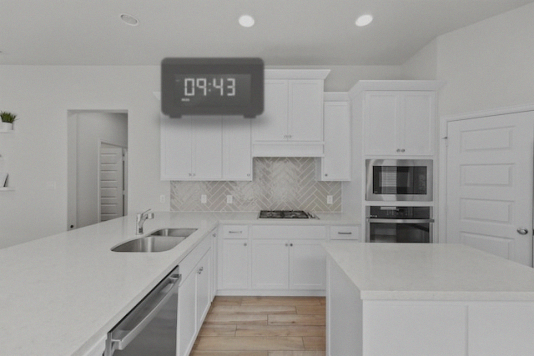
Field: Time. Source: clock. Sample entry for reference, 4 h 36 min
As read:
9 h 43 min
